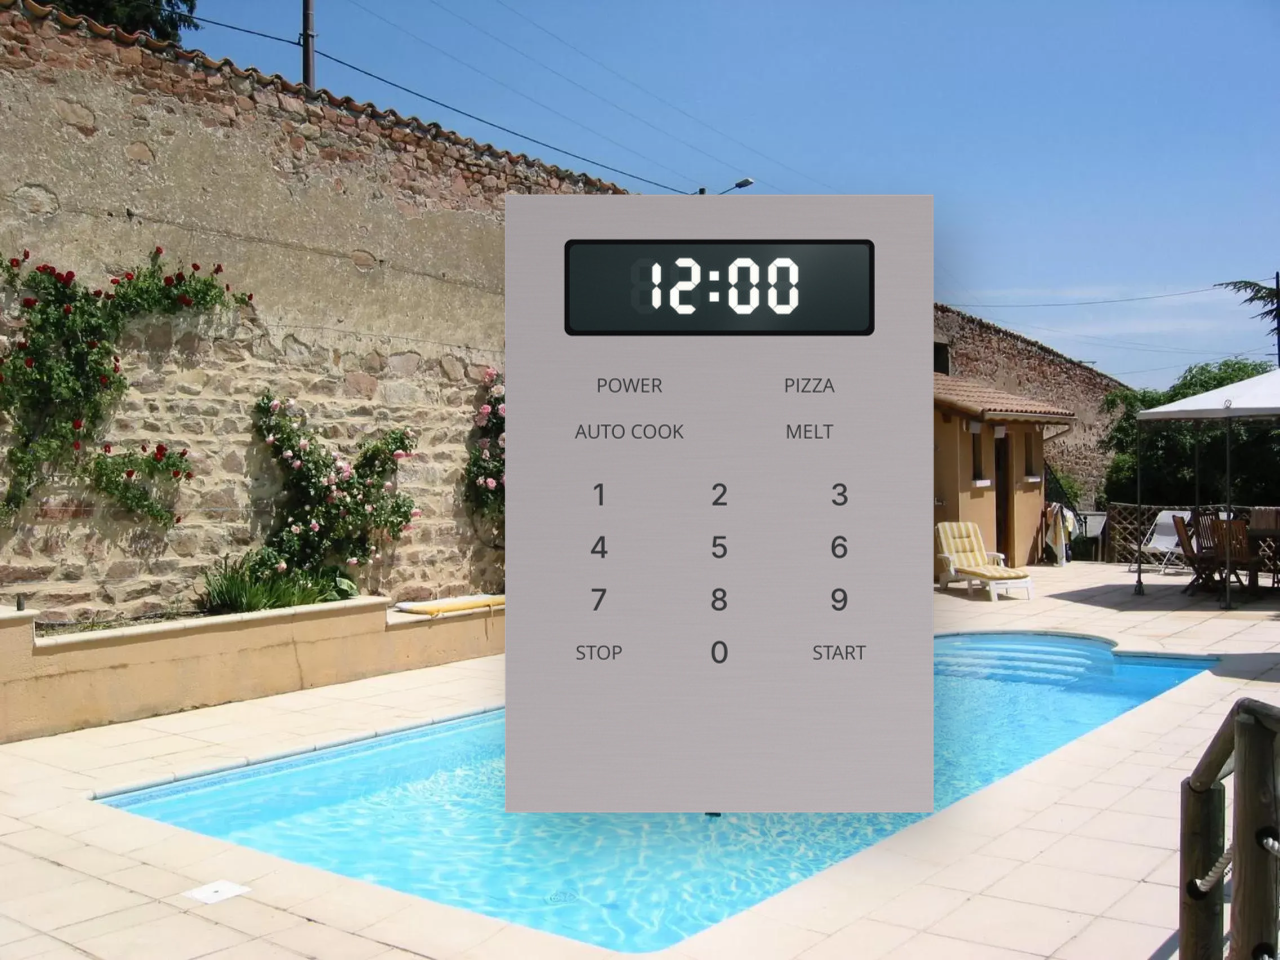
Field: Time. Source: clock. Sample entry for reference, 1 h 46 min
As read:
12 h 00 min
